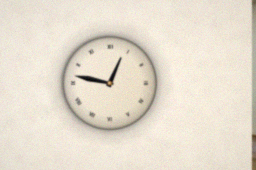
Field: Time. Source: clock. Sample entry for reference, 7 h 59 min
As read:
12 h 47 min
